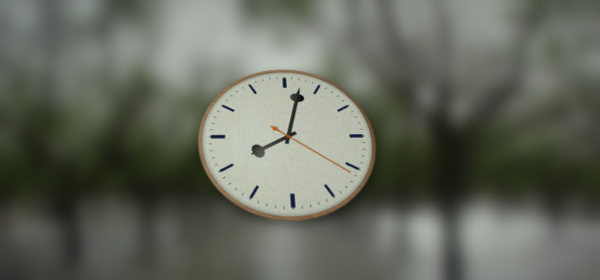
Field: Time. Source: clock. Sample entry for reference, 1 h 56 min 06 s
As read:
8 h 02 min 21 s
